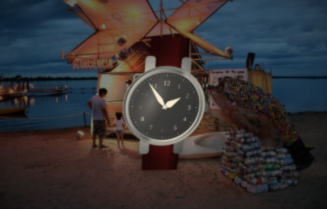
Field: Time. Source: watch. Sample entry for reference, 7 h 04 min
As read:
1 h 54 min
